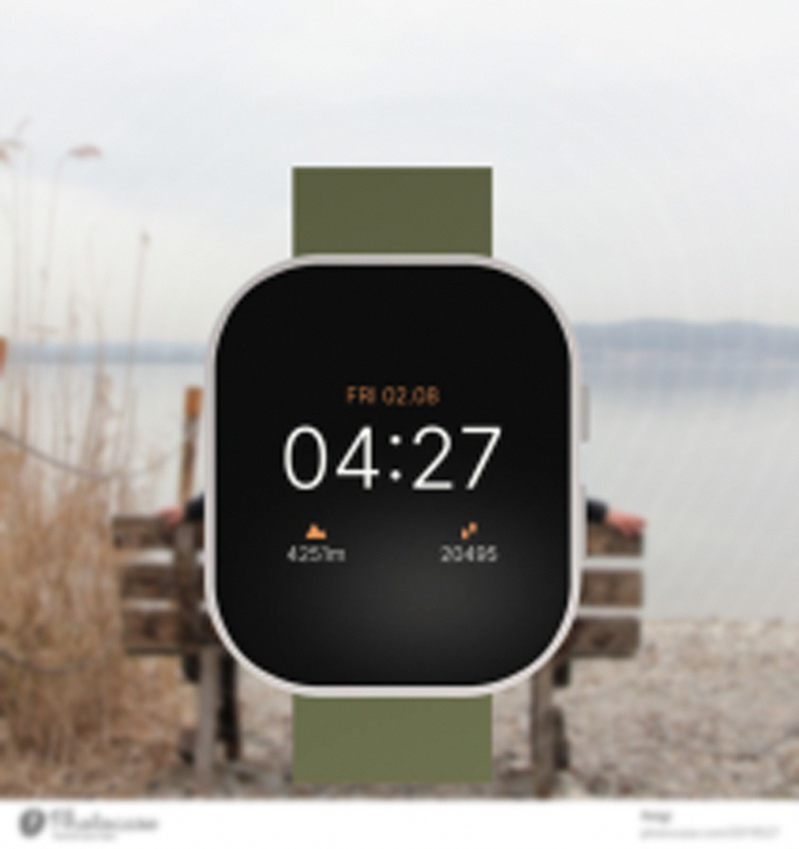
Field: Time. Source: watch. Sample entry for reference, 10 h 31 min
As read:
4 h 27 min
